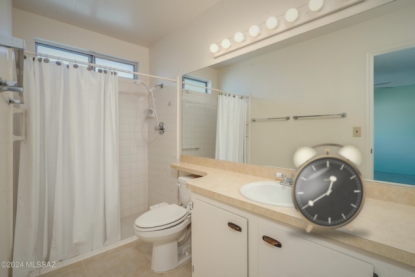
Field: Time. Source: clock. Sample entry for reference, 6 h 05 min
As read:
12 h 40 min
